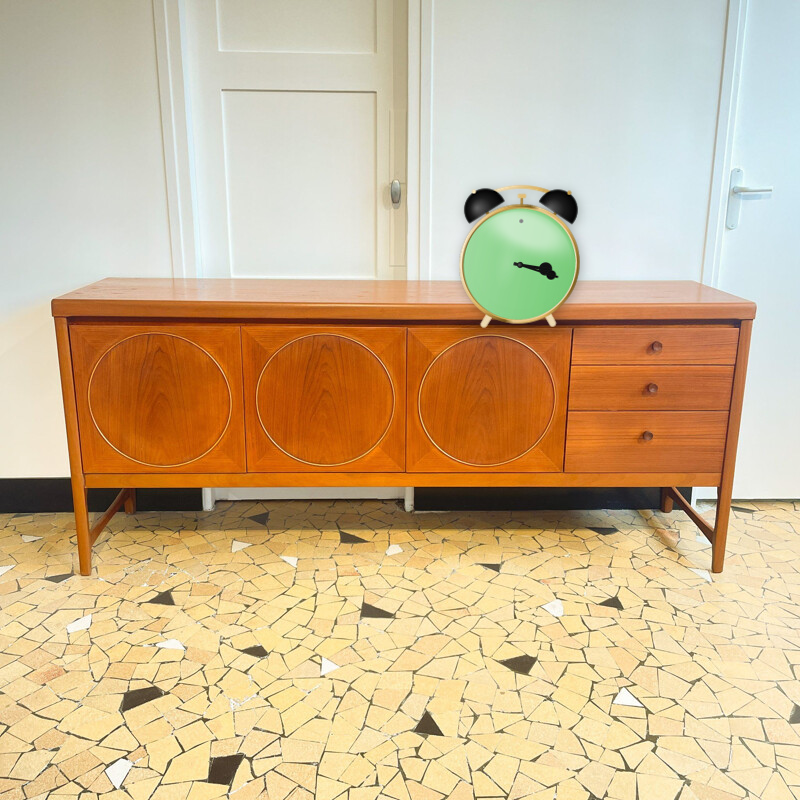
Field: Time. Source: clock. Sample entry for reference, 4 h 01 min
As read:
3 h 18 min
